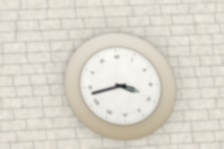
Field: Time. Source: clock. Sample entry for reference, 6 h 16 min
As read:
3 h 43 min
